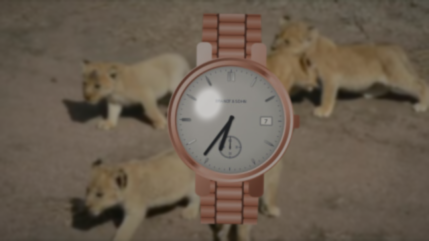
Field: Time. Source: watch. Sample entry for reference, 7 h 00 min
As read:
6 h 36 min
